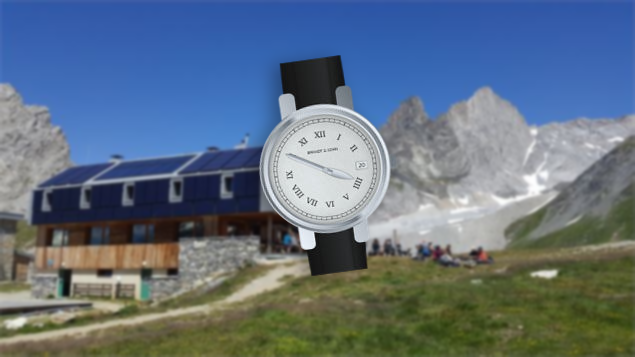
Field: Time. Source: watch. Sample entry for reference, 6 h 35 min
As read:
3 h 50 min
